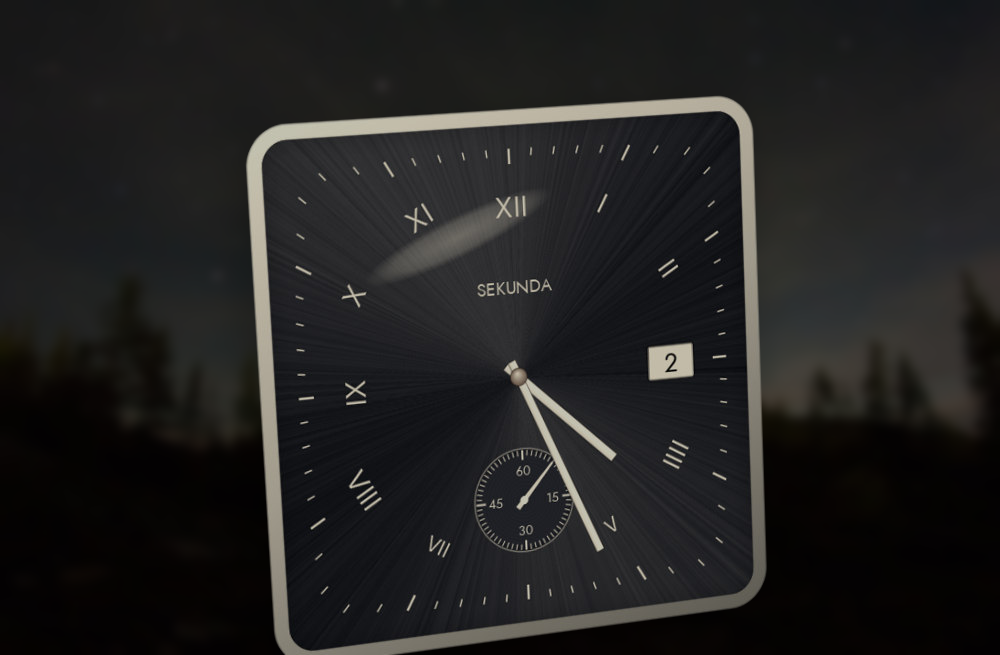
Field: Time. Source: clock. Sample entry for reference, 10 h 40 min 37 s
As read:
4 h 26 min 07 s
